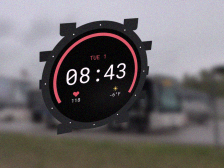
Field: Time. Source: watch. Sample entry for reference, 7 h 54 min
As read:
8 h 43 min
